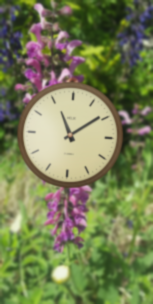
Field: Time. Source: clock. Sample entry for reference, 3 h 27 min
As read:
11 h 09 min
